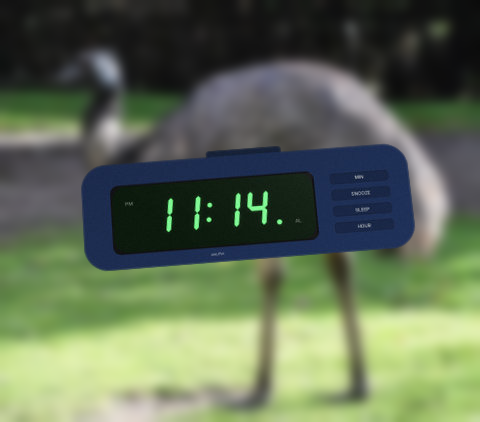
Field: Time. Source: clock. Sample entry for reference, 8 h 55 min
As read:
11 h 14 min
